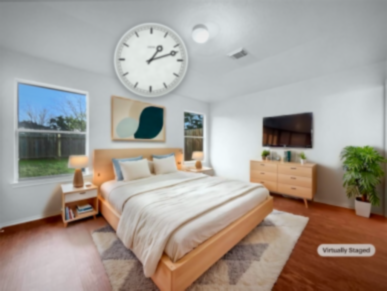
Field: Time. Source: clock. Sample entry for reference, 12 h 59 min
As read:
1 h 12 min
